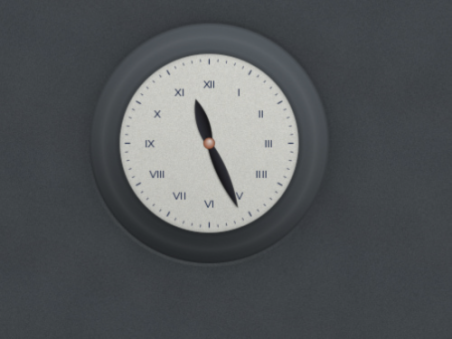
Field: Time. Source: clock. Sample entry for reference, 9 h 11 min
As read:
11 h 26 min
